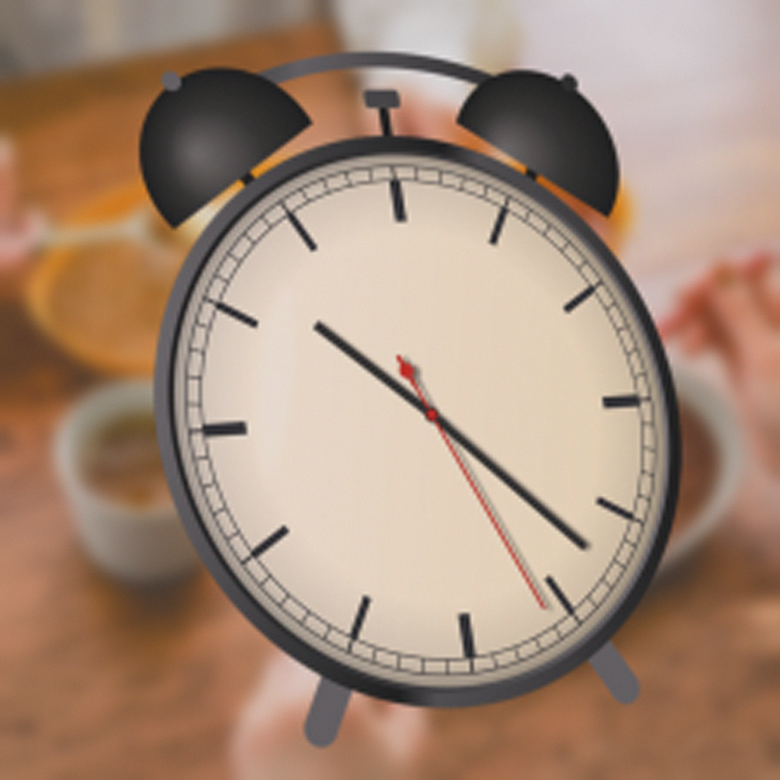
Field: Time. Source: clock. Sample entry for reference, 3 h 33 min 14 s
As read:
10 h 22 min 26 s
